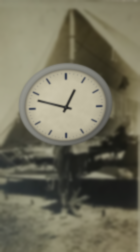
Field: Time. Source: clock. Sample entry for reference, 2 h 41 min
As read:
12 h 48 min
